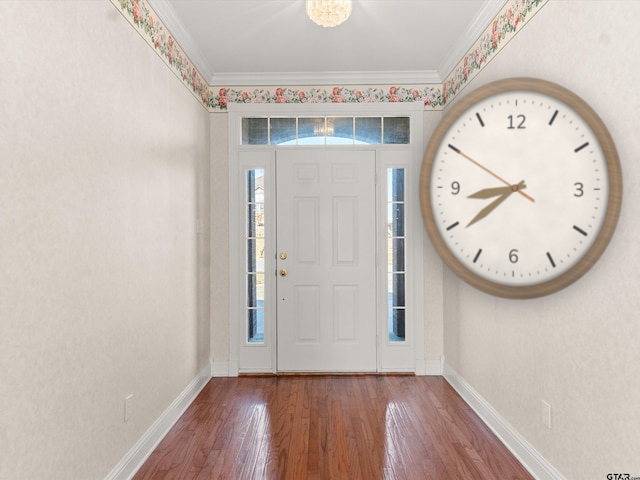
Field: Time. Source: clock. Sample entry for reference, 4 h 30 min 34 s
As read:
8 h 38 min 50 s
